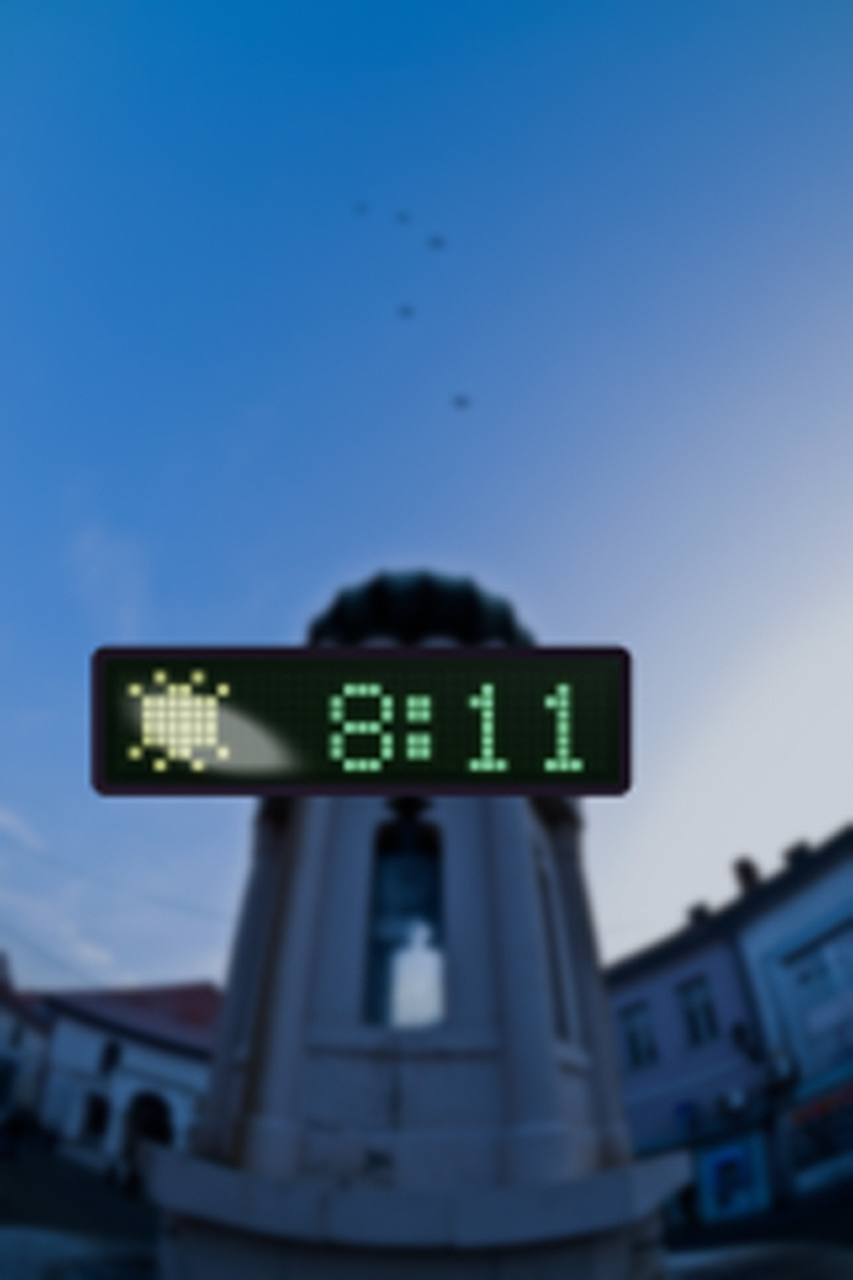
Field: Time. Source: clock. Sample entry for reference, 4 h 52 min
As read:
8 h 11 min
